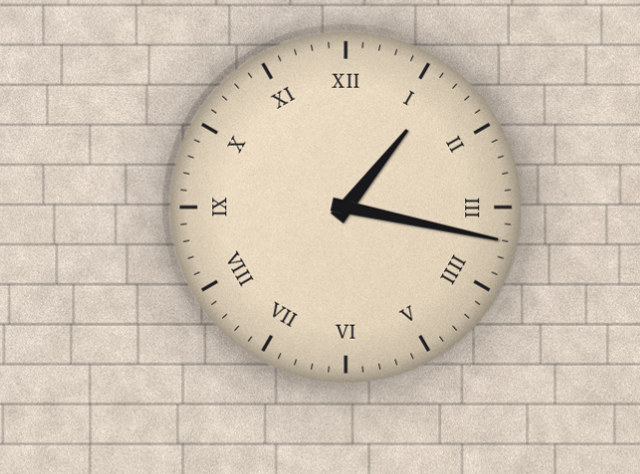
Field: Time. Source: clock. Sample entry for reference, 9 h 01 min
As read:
1 h 17 min
